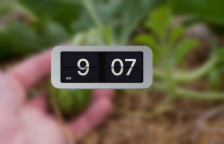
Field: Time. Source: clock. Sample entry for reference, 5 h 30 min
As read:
9 h 07 min
